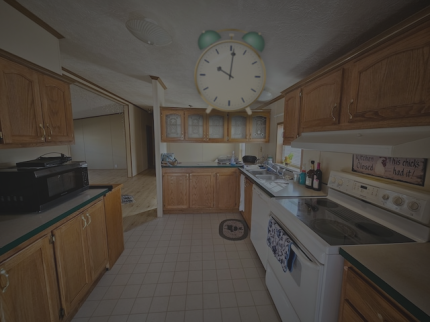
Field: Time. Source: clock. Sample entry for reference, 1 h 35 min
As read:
10 h 01 min
